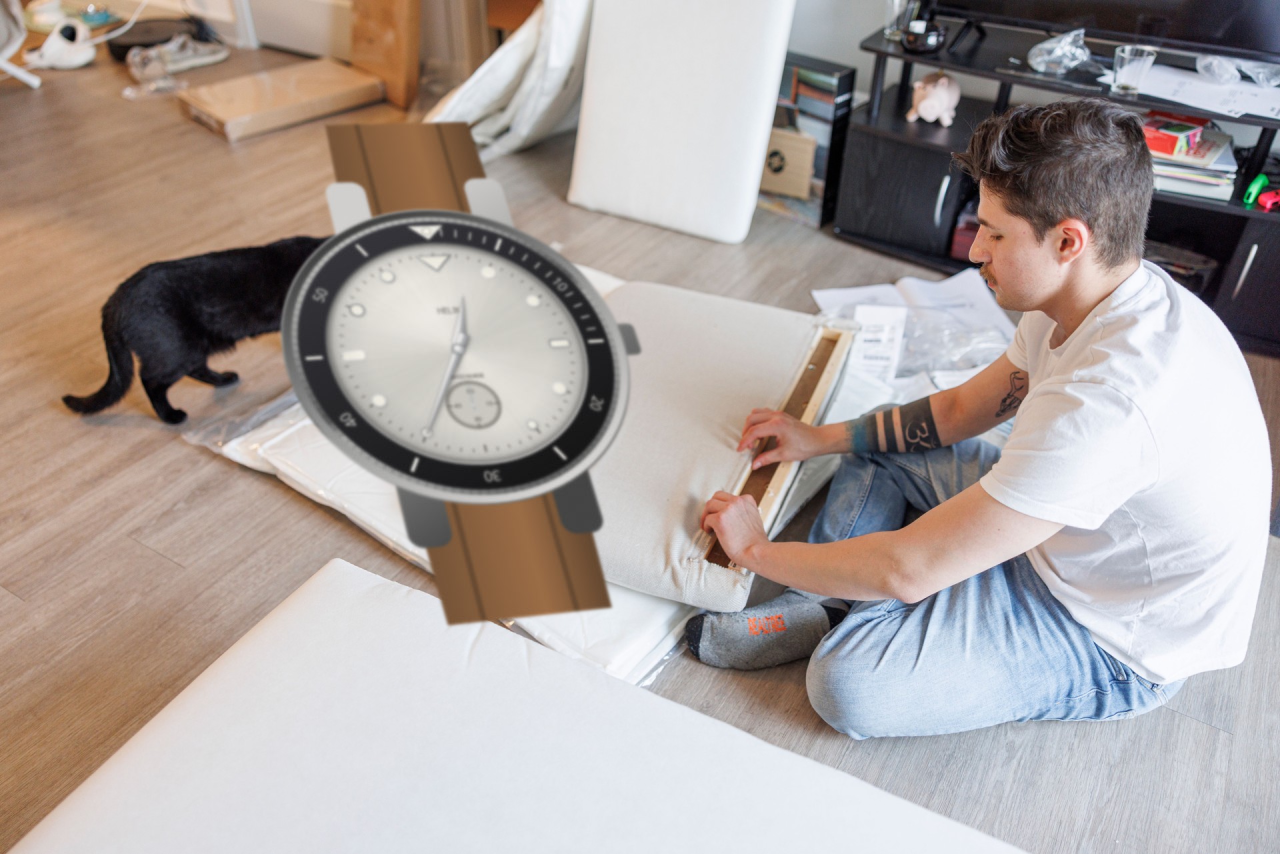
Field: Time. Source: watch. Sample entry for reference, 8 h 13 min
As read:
12 h 35 min
